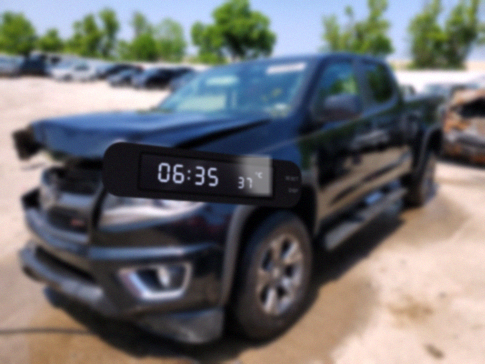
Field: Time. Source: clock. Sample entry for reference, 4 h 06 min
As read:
6 h 35 min
